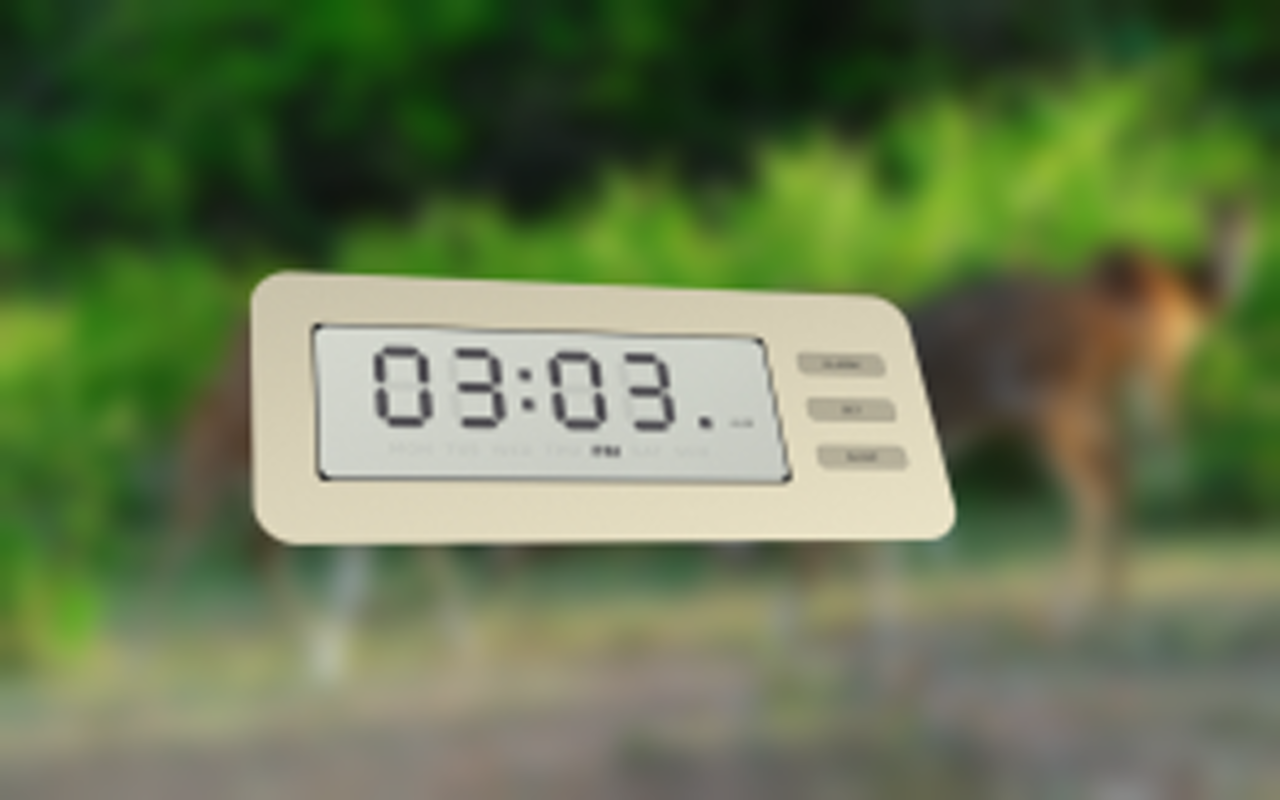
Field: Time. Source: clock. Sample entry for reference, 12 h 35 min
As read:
3 h 03 min
